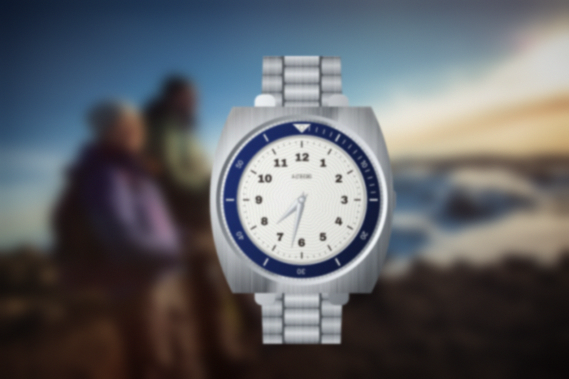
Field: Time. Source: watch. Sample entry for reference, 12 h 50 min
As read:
7 h 32 min
